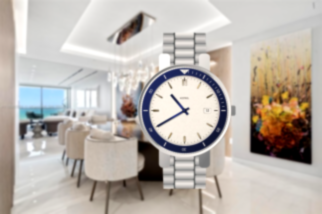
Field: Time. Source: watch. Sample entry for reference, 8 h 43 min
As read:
10 h 40 min
